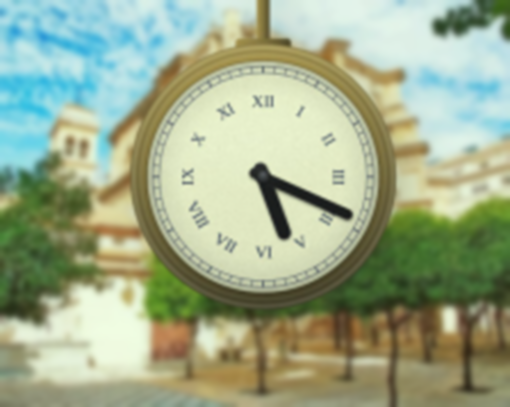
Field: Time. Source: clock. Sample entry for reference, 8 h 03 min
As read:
5 h 19 min
